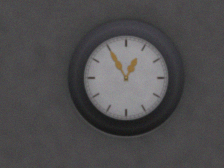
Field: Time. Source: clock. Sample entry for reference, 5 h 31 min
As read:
12 h 55 min
